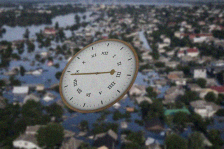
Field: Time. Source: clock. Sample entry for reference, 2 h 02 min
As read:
2 h 44 min
